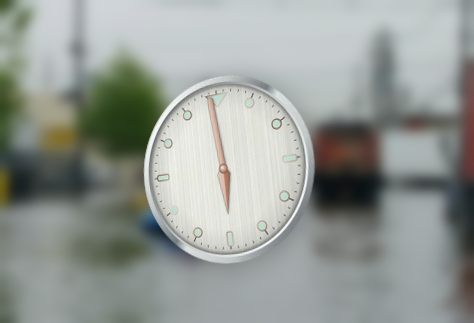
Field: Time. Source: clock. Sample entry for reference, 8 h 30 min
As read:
5 h 59 min
